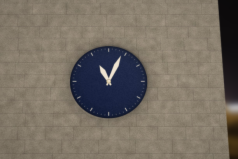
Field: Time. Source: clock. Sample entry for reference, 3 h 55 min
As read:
11 h 04 min
